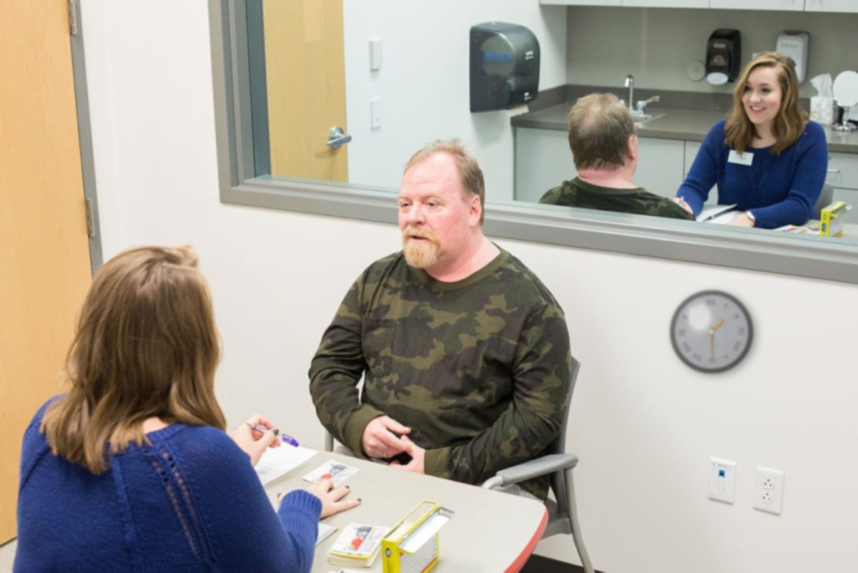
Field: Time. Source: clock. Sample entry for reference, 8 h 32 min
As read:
1 h 30 min
